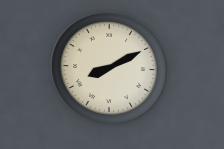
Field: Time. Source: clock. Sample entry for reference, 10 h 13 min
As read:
8 h 10 min
